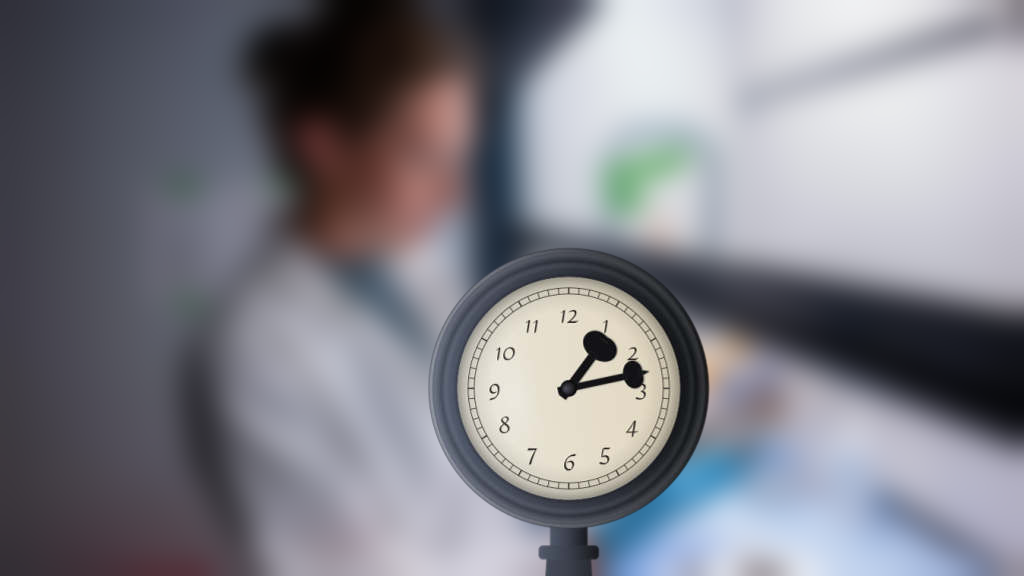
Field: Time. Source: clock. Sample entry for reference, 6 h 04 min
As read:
1 h 13 min
